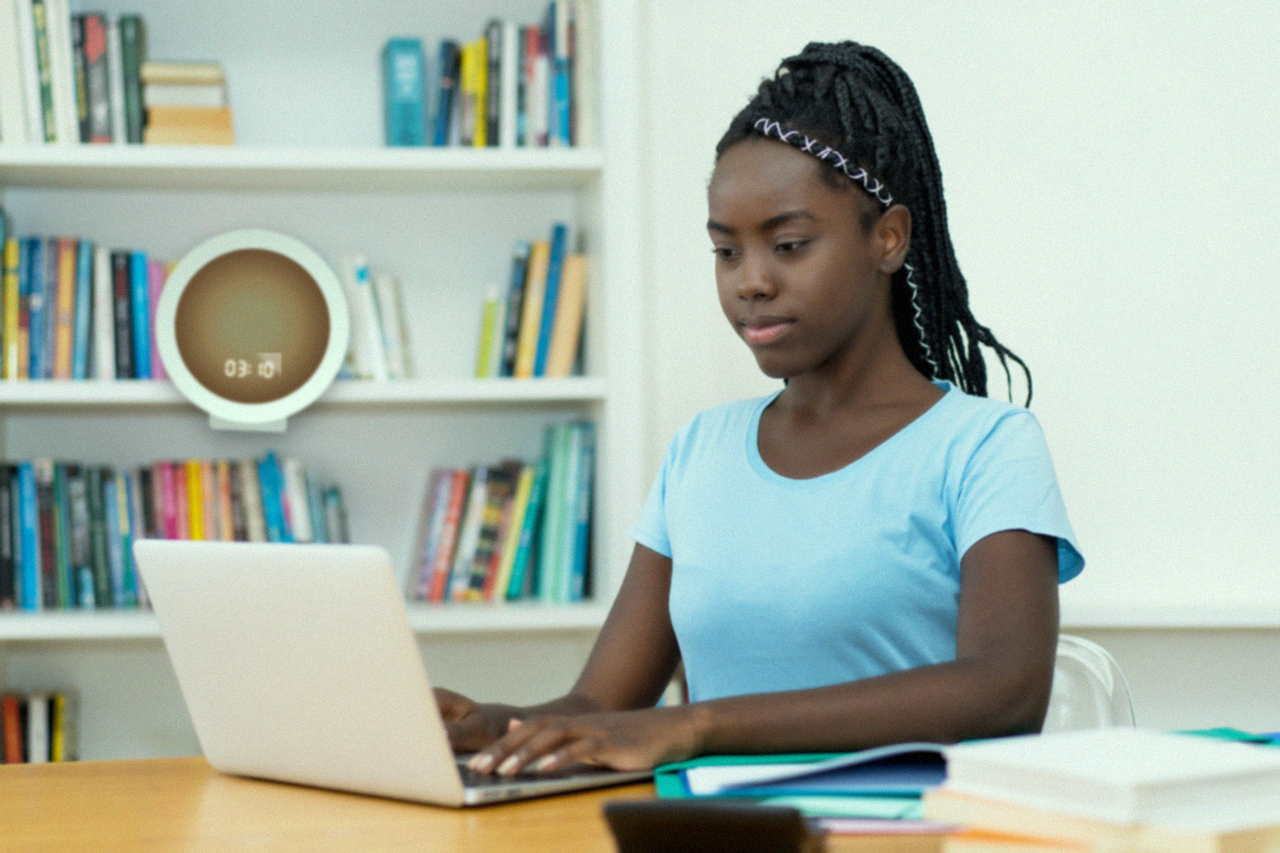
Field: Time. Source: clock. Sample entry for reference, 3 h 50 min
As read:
3 h 10 min
